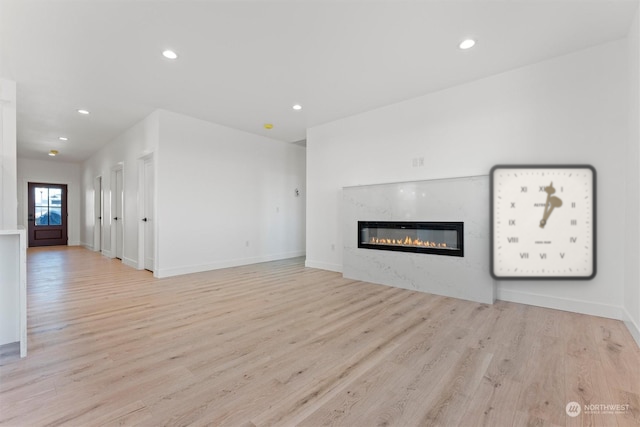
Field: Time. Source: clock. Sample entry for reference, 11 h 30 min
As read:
1 h 02 min
